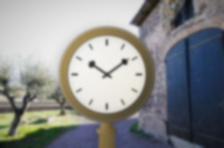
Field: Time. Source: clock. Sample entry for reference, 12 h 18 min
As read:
10 h 09 min
